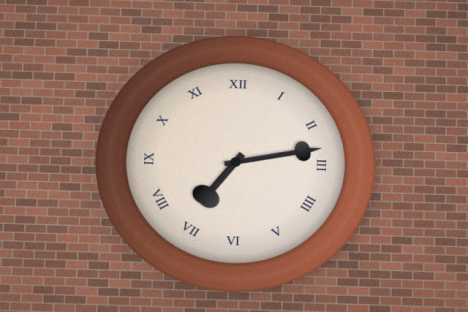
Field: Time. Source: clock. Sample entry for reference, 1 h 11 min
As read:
7 h 13 min
